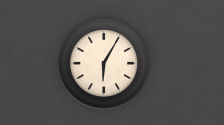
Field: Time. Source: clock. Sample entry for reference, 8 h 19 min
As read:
6 h 05 min
